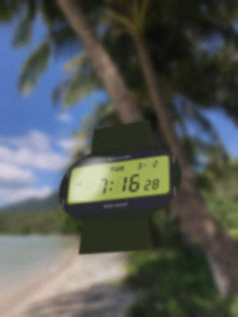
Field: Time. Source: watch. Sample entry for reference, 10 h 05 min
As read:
7 h 16 min
